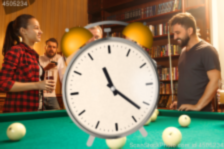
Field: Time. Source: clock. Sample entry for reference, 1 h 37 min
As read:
11 h 22 min
